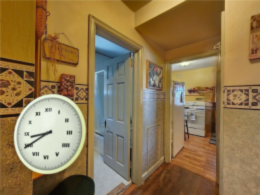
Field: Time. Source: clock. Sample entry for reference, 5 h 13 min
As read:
8 h 40 min
